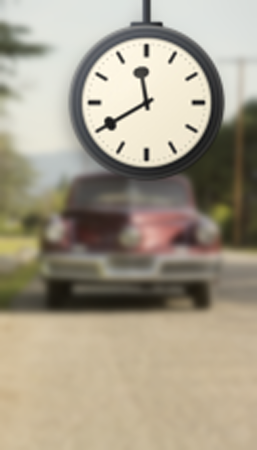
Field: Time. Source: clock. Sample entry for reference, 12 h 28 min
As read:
11 h 40 min
